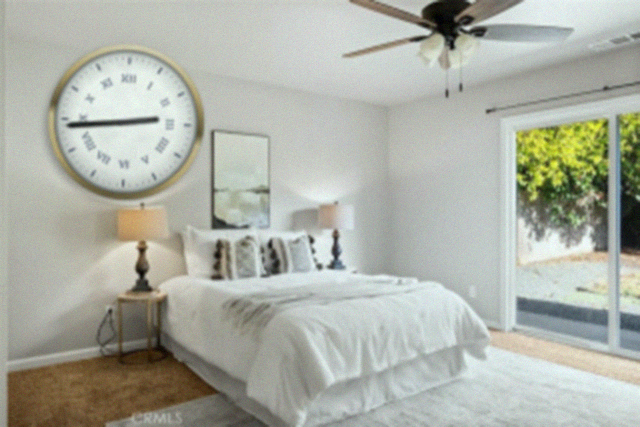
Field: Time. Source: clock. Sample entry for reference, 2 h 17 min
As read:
2 h 44 min
